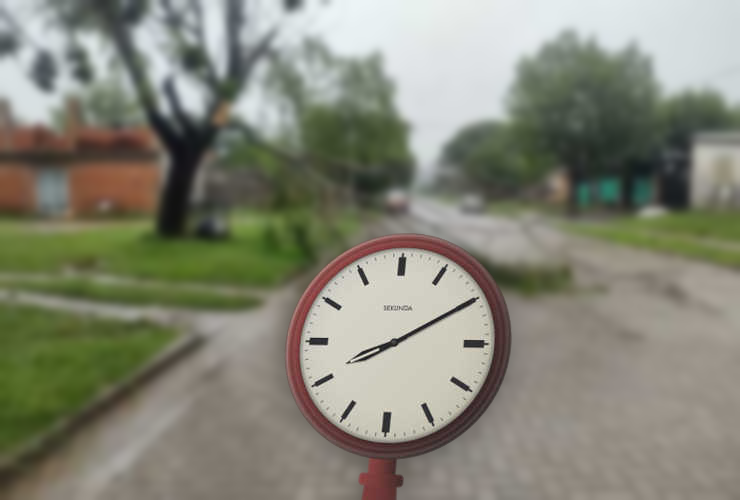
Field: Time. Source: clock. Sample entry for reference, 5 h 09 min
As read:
8 h 10 min
